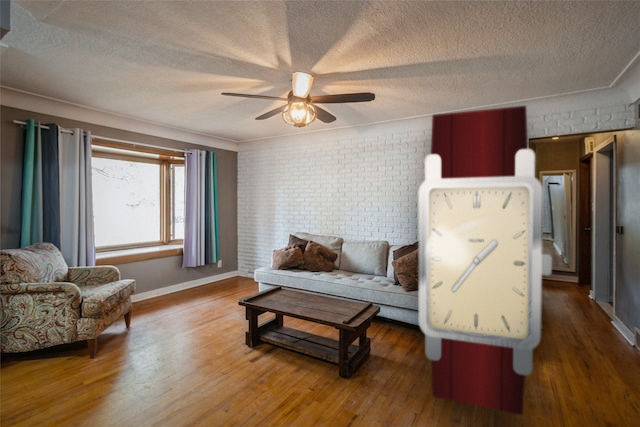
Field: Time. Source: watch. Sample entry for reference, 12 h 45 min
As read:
1 h 37 min
